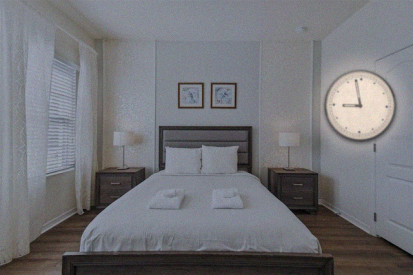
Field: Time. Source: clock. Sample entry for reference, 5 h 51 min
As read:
8 h 58 min
